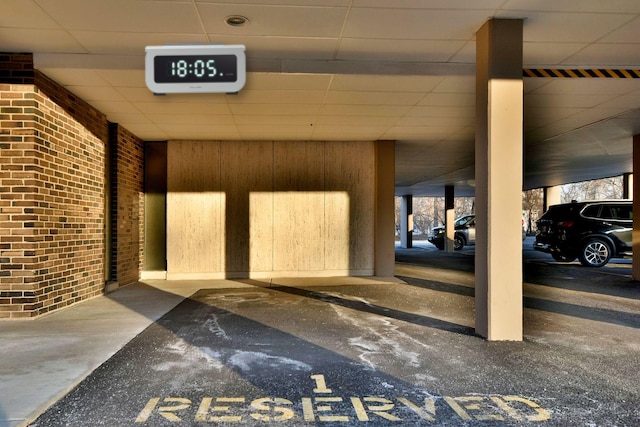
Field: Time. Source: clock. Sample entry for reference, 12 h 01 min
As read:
18 h 05 min
